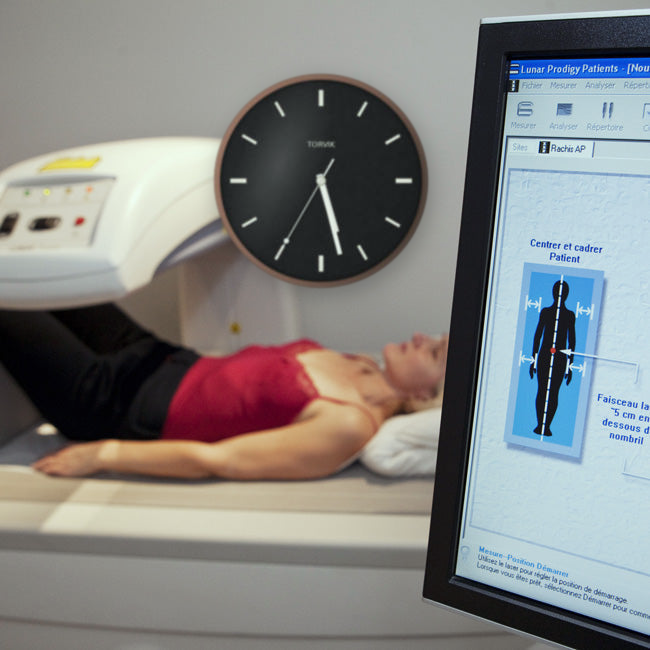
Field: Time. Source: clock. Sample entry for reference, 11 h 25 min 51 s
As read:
5 h 27 min 35 s
